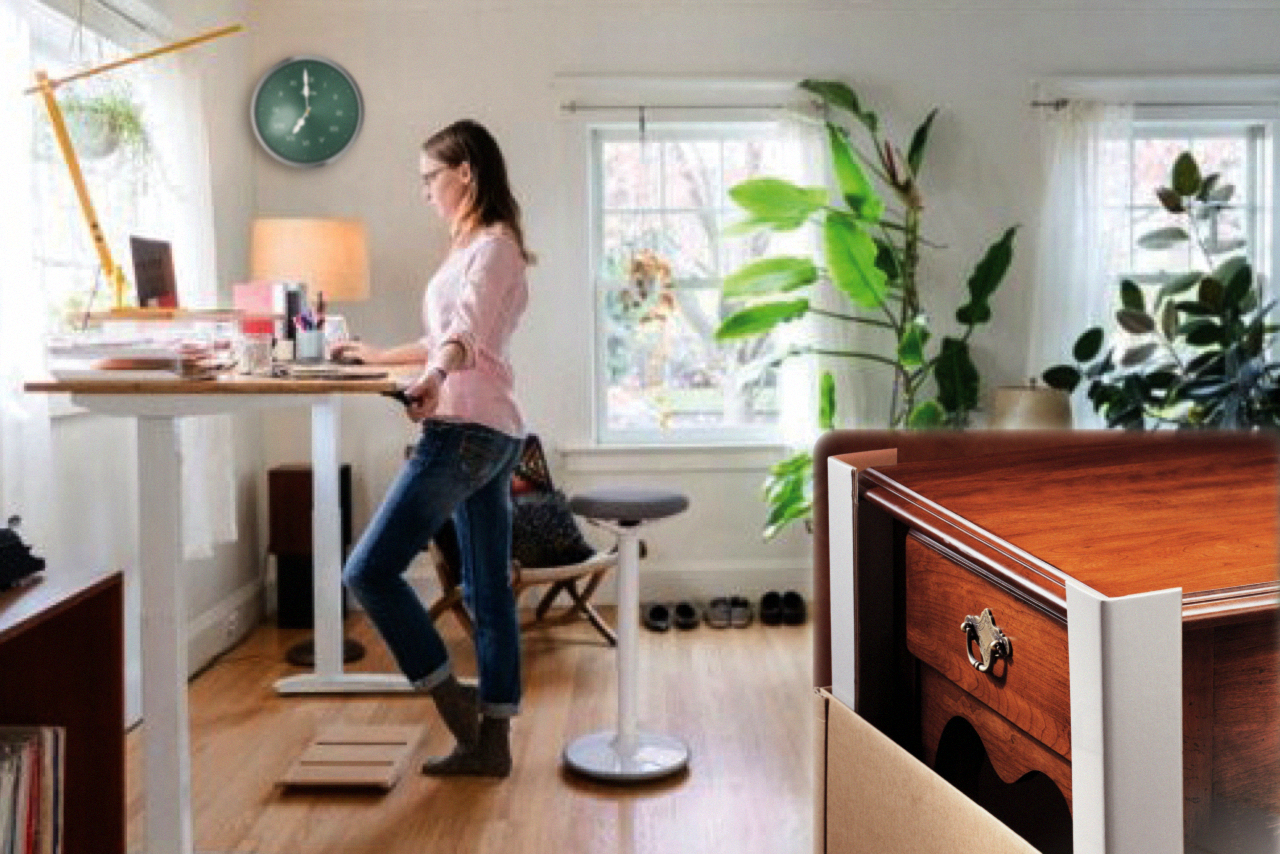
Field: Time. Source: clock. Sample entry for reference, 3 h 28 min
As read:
6 h 59 min
